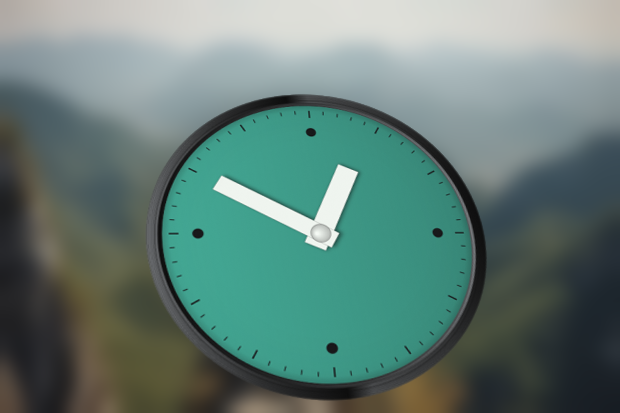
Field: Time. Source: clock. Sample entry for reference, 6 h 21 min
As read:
12 h 50 min
